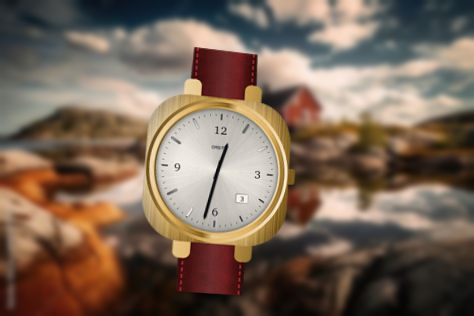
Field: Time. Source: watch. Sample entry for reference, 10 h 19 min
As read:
12 h 32 min
